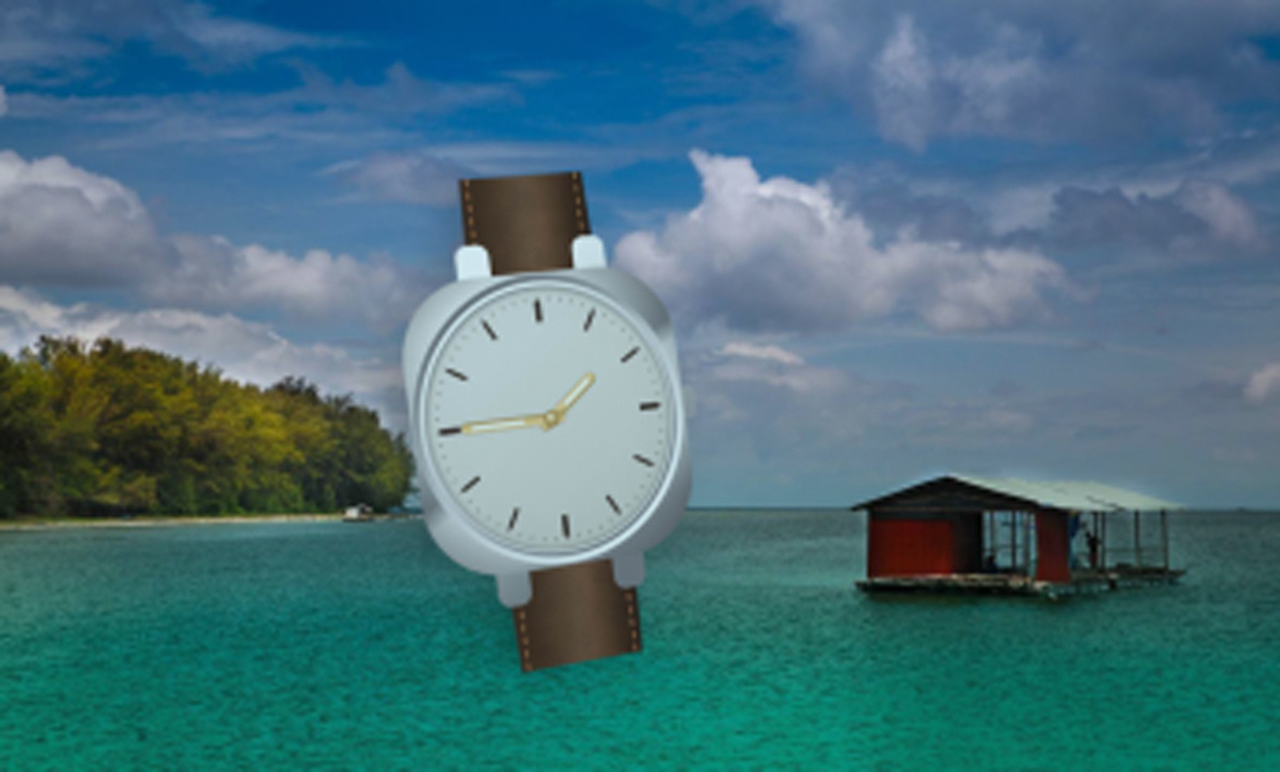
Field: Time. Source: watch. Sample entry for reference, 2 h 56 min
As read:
1 h 45 min
